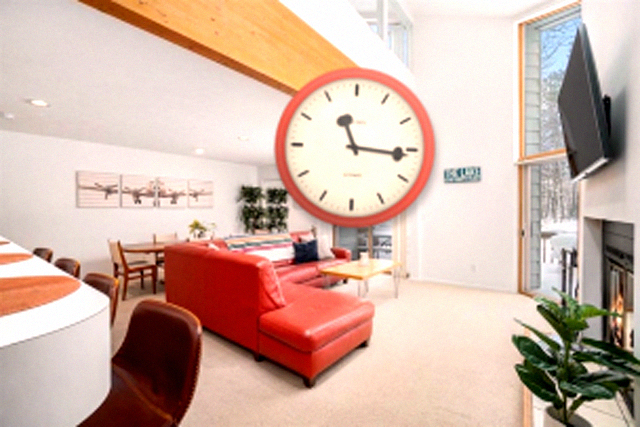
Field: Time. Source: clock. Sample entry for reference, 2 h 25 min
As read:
11 h 16 min
